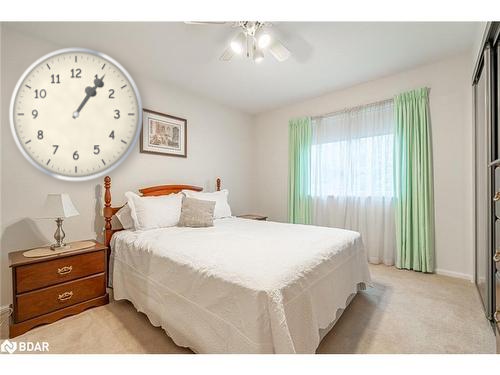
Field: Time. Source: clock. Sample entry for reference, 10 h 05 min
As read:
1 h 06 min
